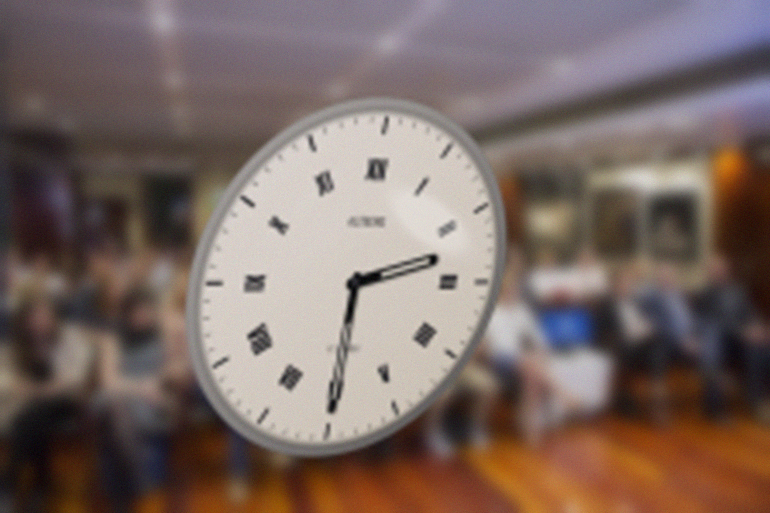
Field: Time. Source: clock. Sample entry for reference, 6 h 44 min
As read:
2 h 30 min
